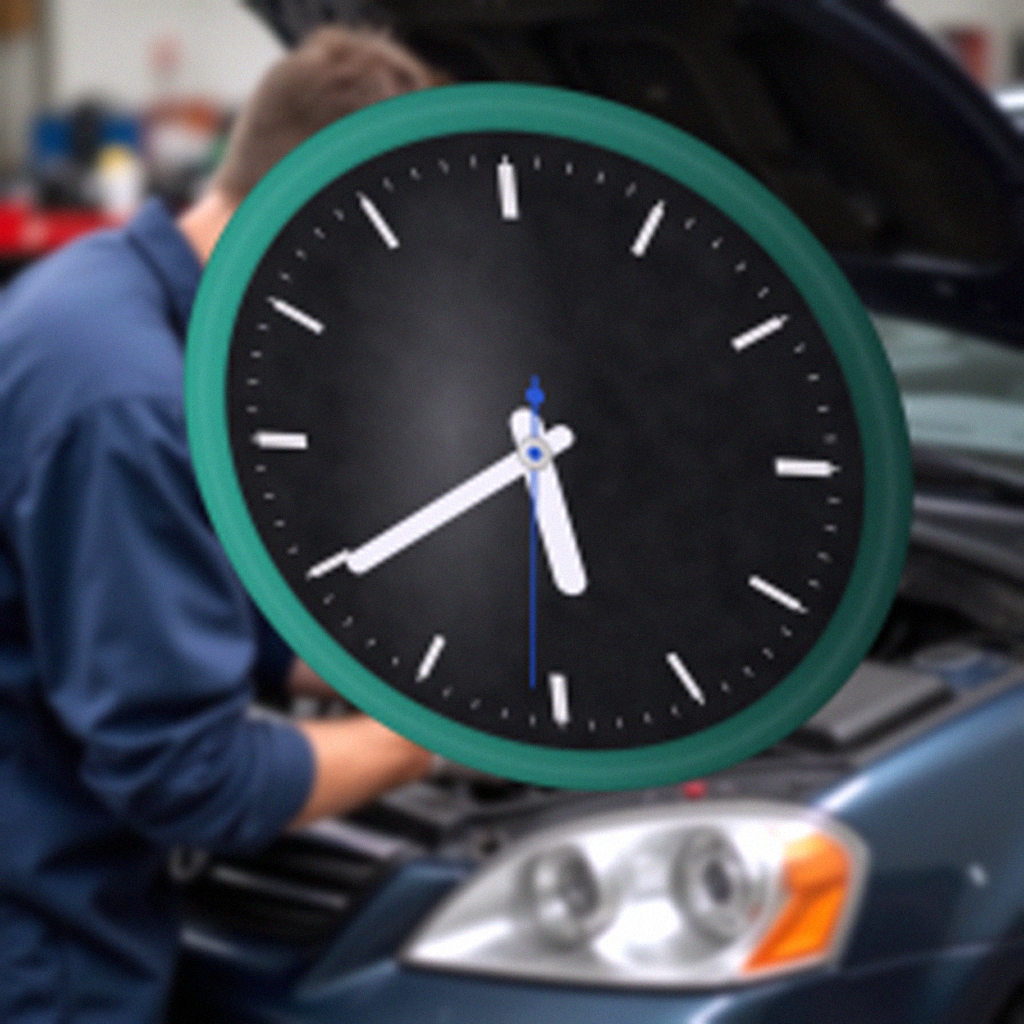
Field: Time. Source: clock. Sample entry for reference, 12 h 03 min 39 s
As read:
5 h 39 min 31 s
